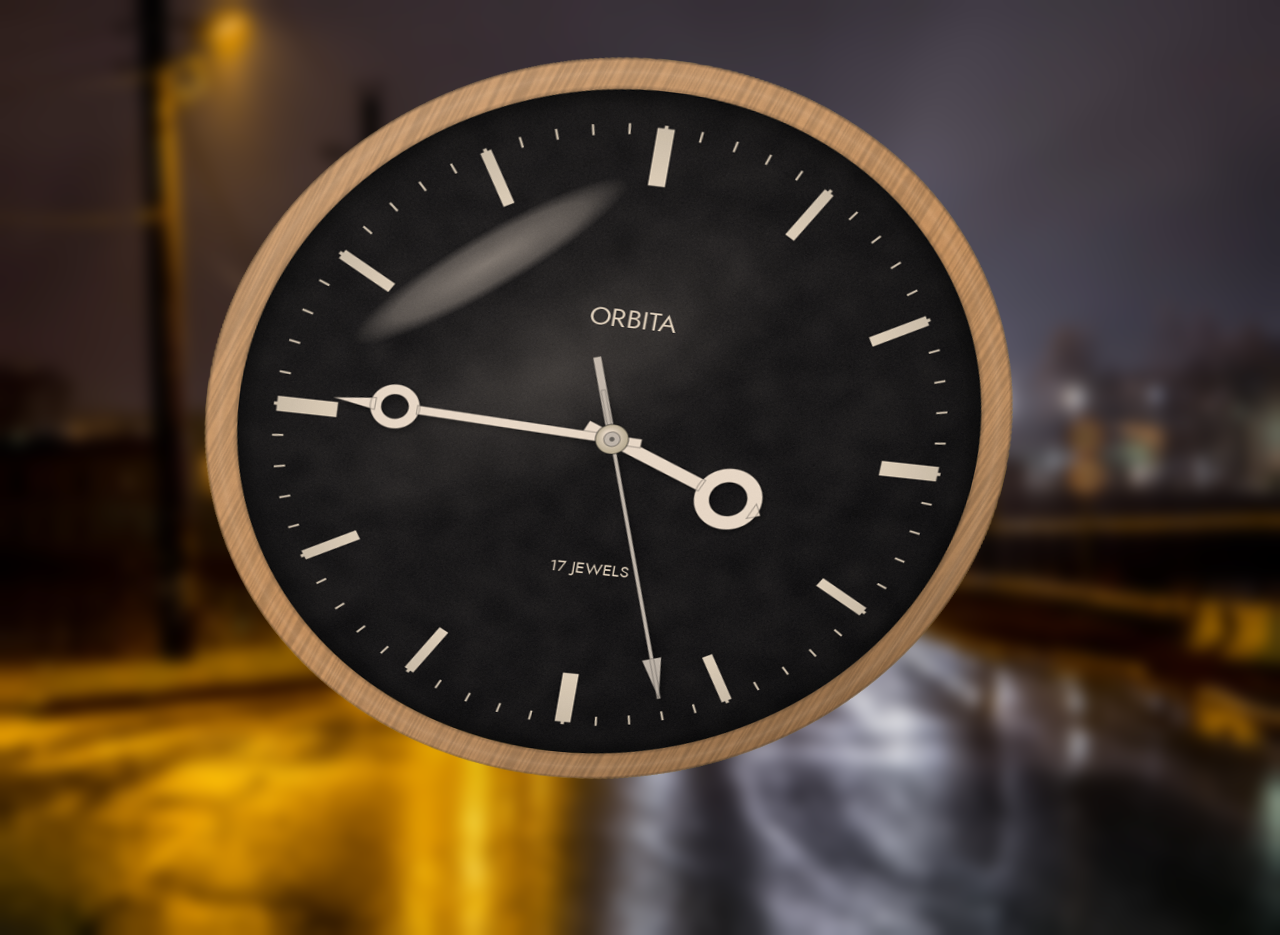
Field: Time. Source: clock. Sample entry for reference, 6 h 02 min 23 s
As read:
3 h 45 min 27 s
